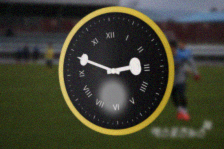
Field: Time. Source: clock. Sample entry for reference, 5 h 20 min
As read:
2 h 49 min
